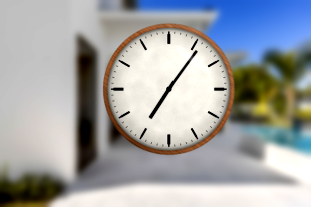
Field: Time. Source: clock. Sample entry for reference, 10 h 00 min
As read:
7 h 06 min
